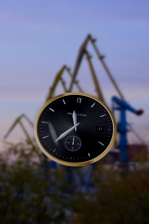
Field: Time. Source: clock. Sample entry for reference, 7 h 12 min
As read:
11 h 37 min
